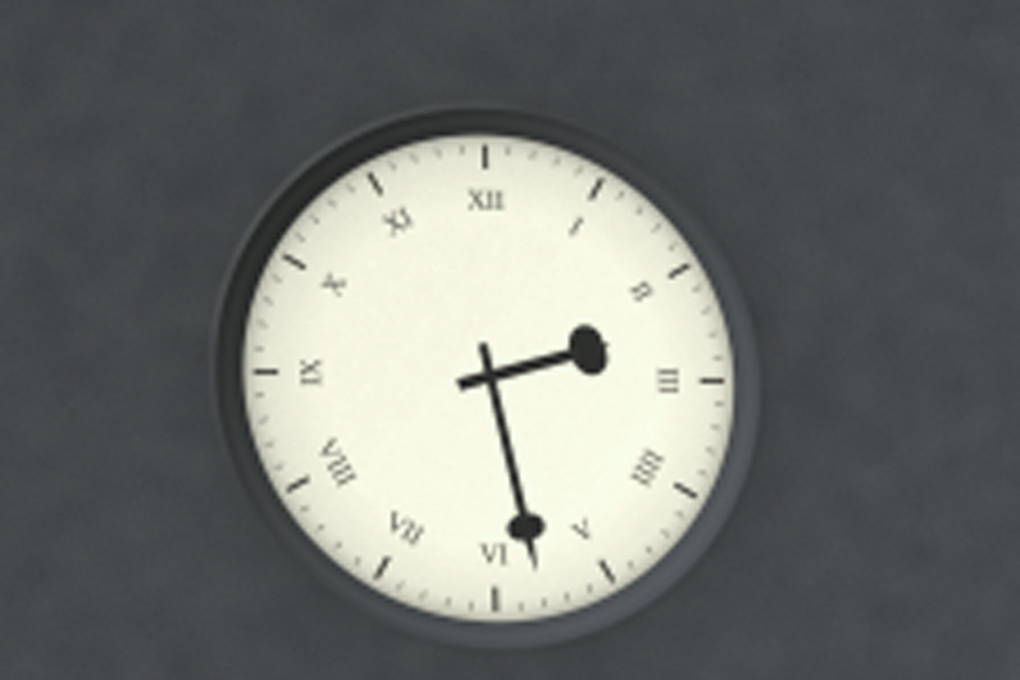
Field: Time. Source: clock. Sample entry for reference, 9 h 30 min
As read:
2 h 28 min
